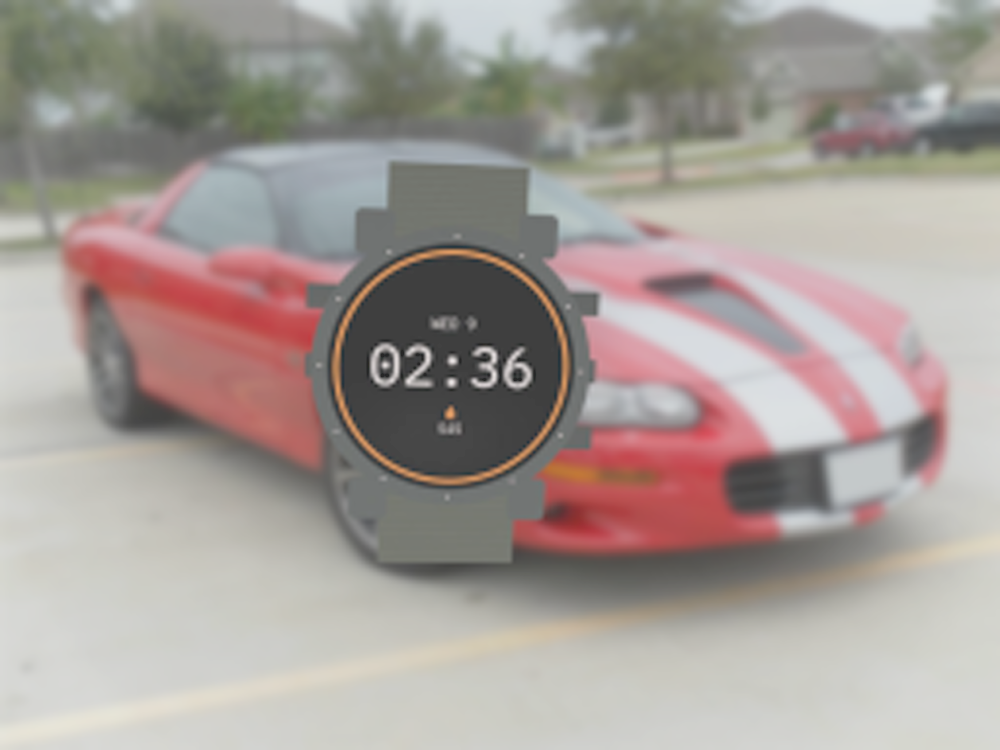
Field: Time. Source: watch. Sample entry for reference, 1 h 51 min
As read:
2 h 36 min
